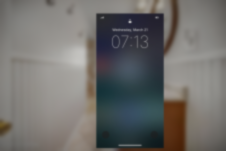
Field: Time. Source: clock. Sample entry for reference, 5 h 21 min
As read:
7 h 13 min
